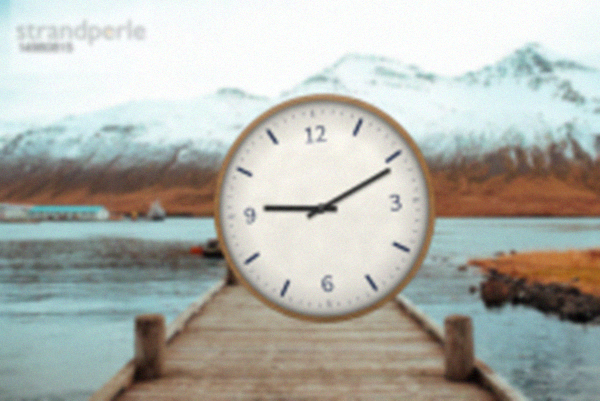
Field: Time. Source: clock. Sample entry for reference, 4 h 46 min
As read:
9 h 11 min
